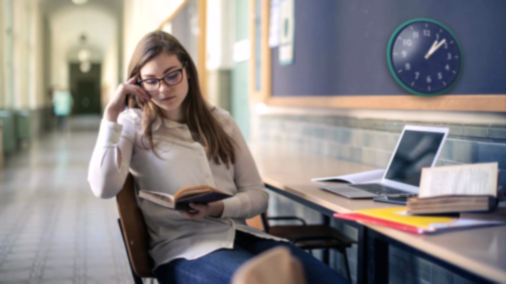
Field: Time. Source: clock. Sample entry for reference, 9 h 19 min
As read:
1 h 08 min
